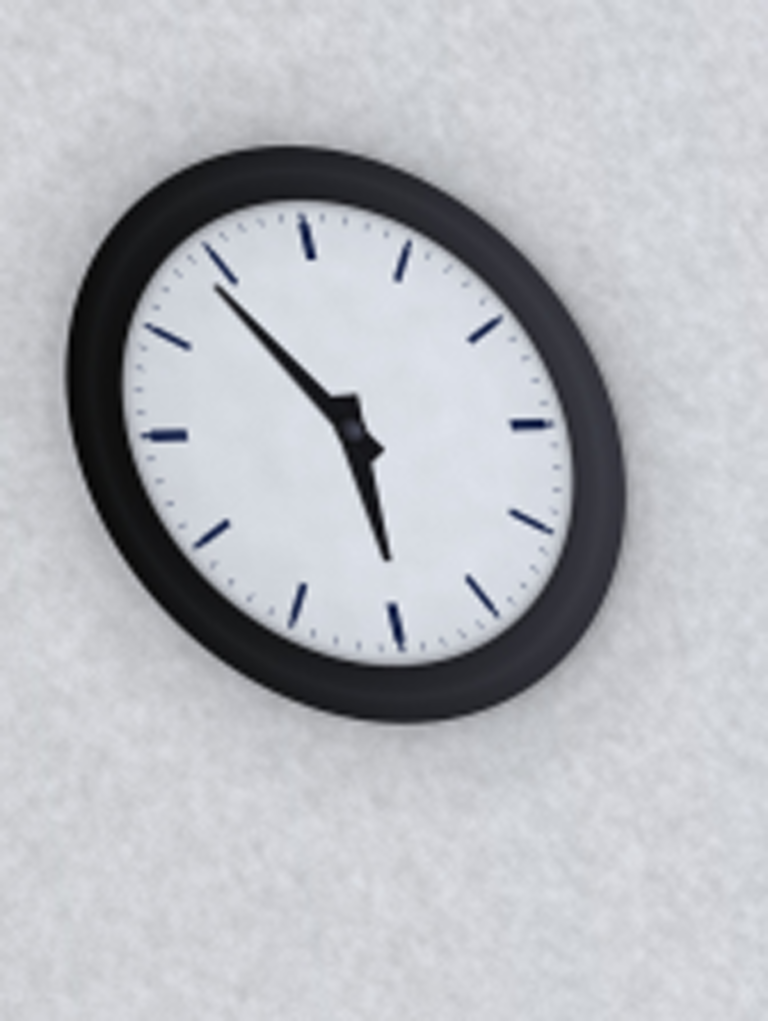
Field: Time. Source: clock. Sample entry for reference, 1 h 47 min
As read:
5 h 54 min
